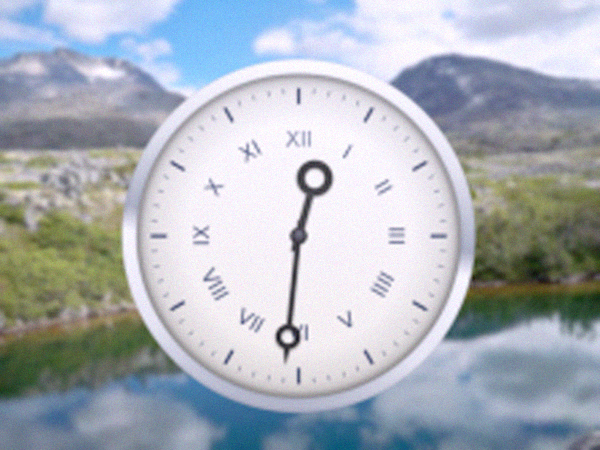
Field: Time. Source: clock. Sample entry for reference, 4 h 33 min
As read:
12 h 31 min
